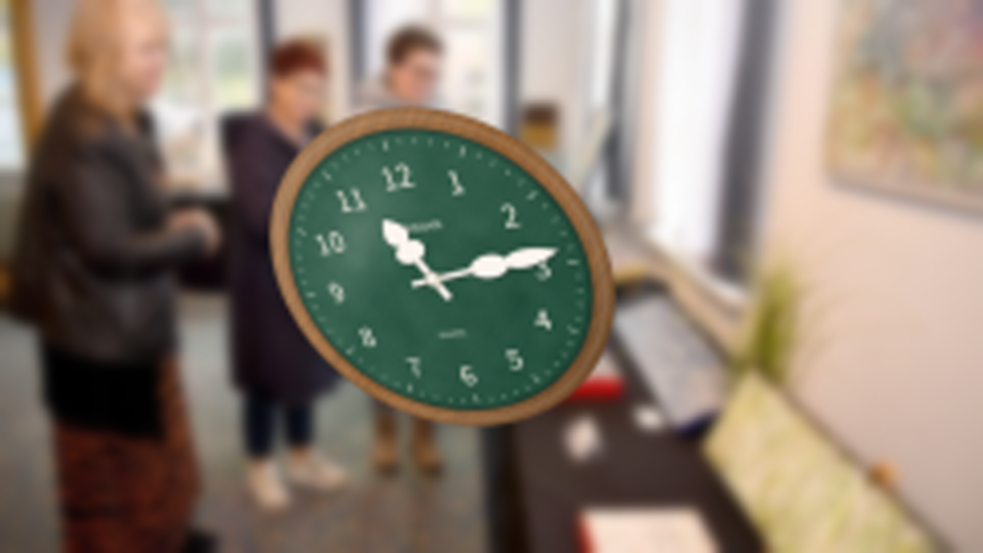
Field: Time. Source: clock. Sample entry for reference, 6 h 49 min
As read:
11 h 14 min
